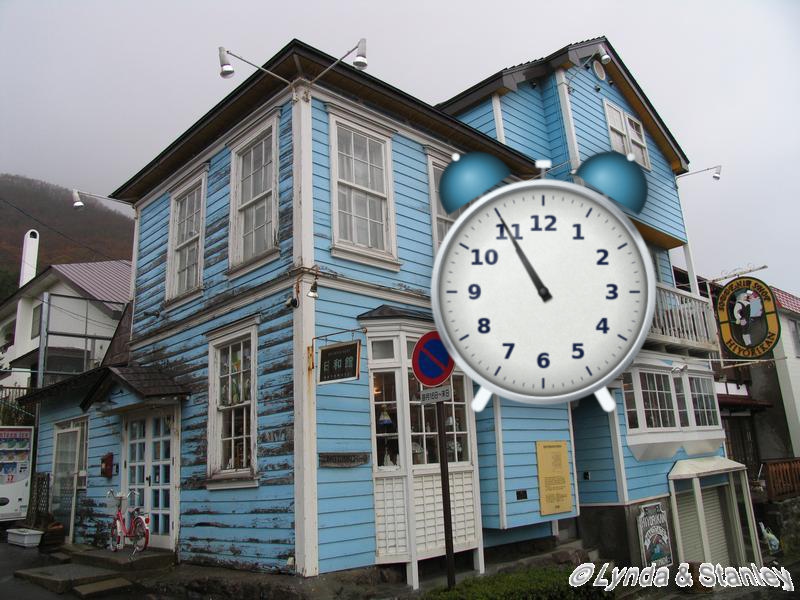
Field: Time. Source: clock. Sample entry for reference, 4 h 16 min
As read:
10 h 55 min
